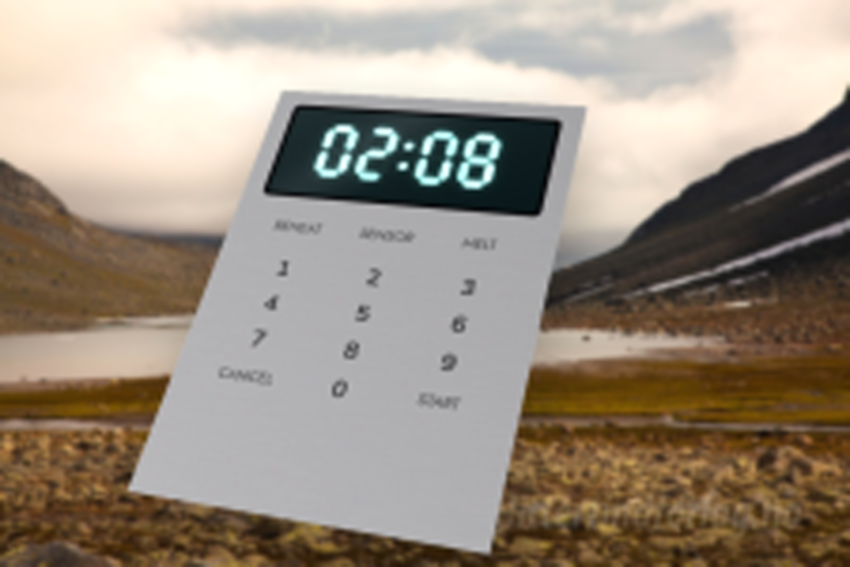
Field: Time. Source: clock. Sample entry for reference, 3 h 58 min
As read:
2 h 08 min
